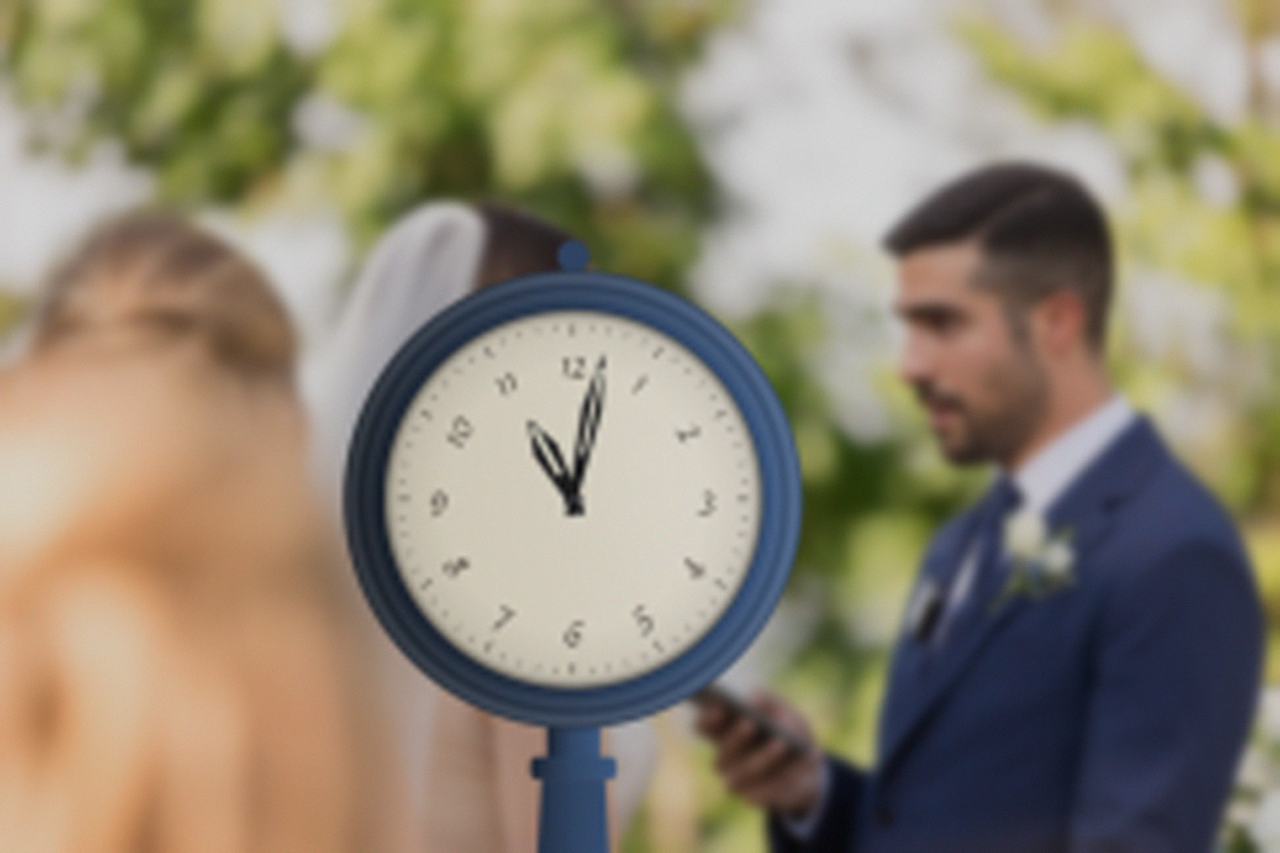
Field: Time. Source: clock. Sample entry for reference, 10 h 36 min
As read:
11 h 02 min
